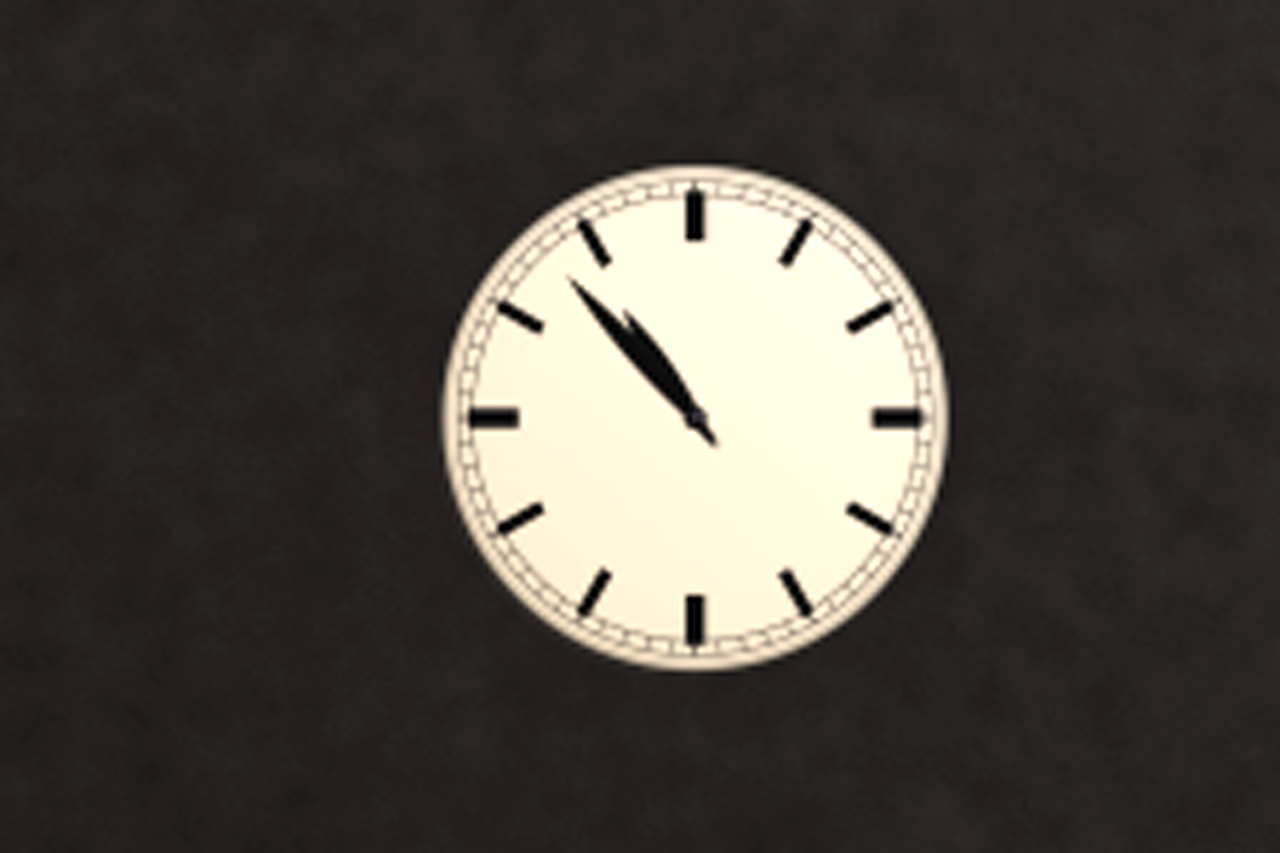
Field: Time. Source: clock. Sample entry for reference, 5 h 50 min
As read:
10 h 53 min
